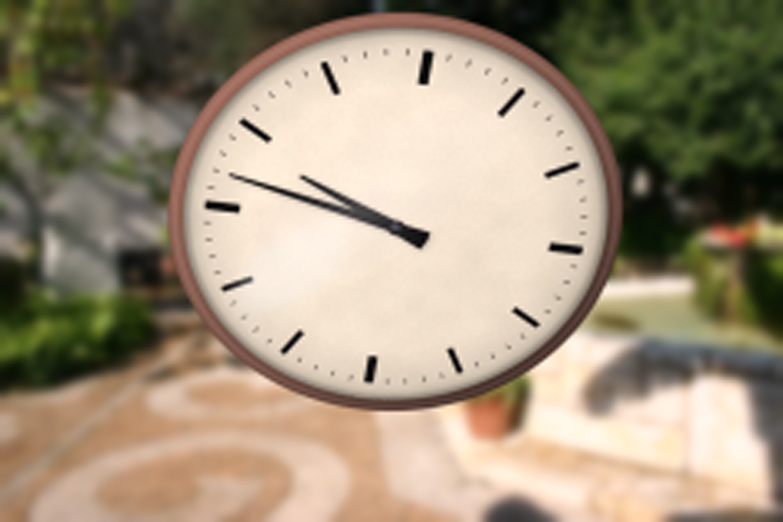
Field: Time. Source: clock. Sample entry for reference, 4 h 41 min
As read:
9 h 47 min
